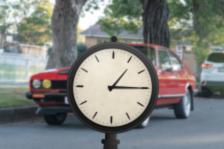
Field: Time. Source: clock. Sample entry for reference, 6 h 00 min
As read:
1 h 15 min
